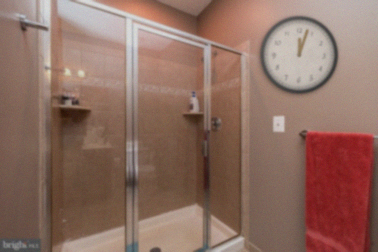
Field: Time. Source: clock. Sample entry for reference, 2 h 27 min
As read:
12 h 03 min
